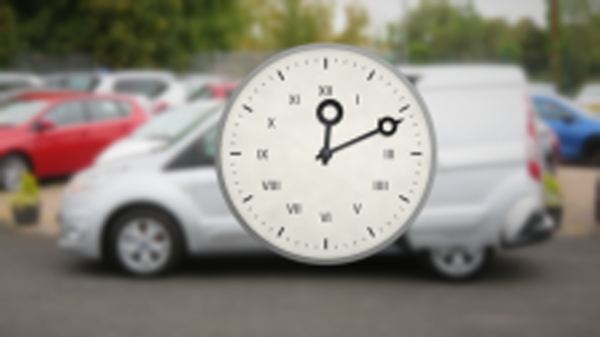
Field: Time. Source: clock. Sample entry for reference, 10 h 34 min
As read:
12 h 11 min
